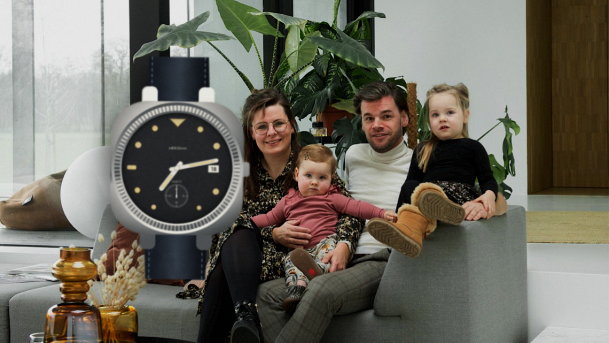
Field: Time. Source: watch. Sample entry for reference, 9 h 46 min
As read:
7 h 13 min
